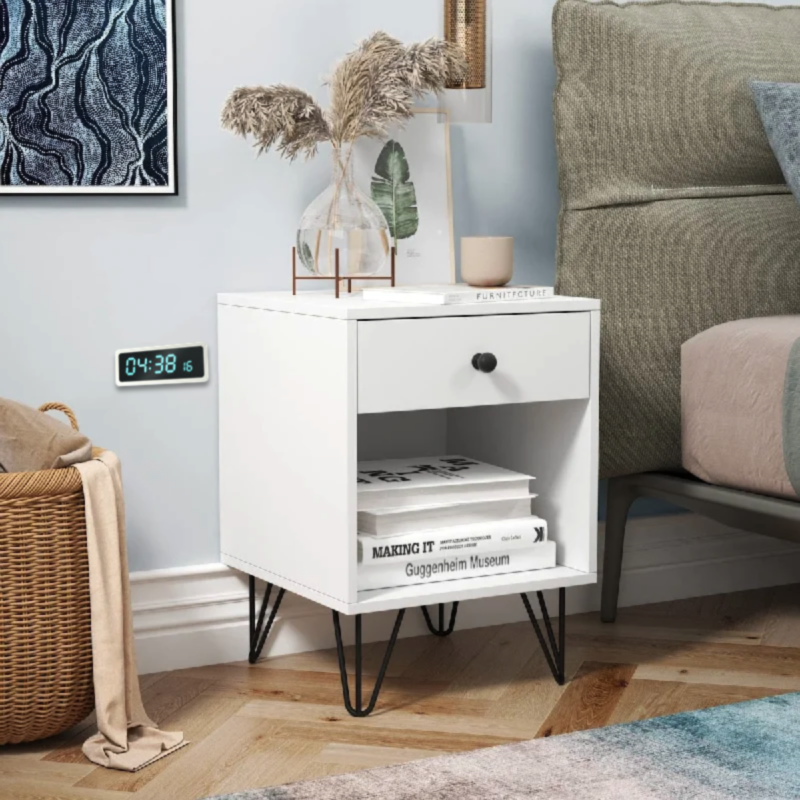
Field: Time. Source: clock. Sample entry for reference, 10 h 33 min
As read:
4 h 38 min
